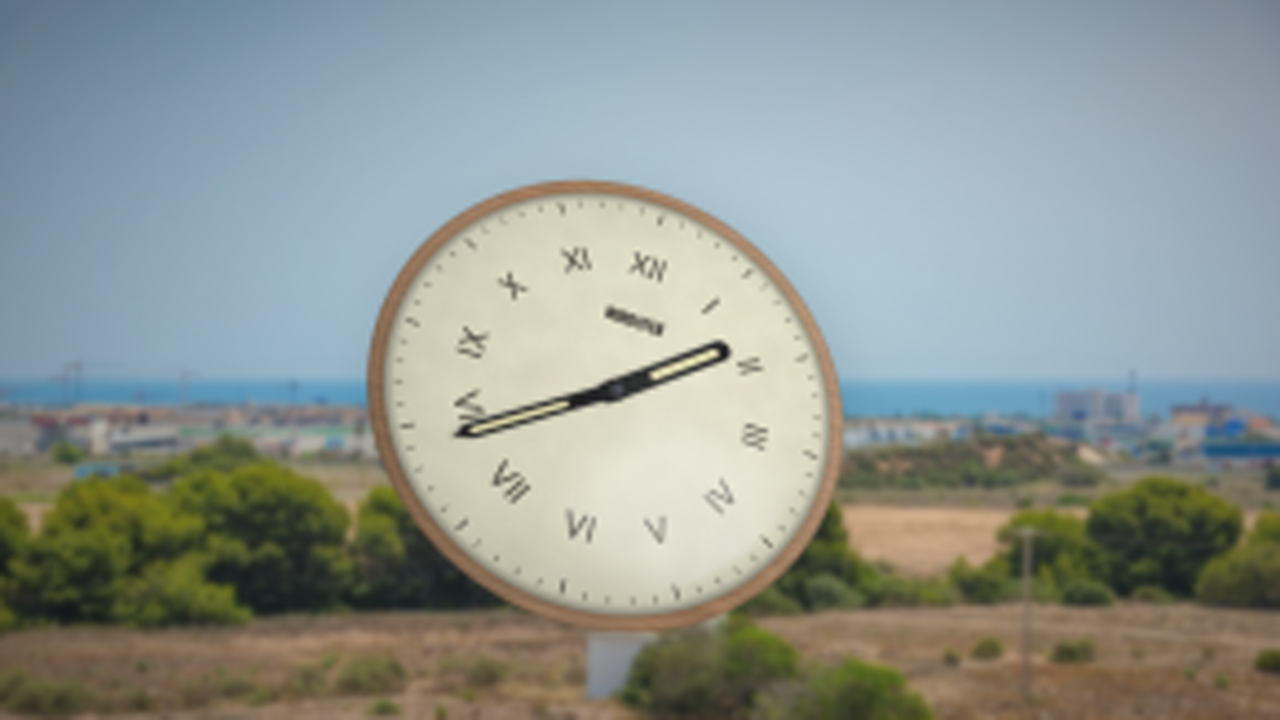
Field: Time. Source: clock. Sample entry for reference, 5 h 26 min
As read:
1 h 39 min
